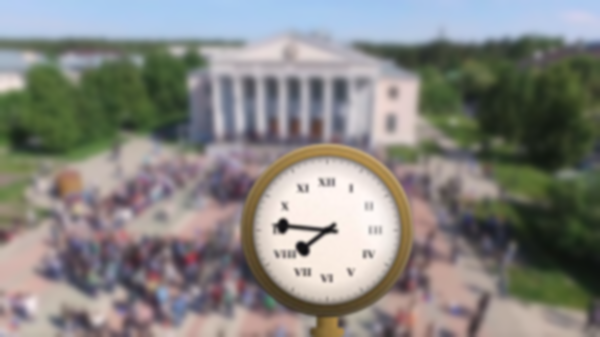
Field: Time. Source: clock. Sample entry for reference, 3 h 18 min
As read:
7 h 46 min
